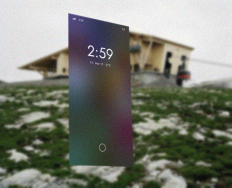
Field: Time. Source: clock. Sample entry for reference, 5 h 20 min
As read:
2 h 59 min
